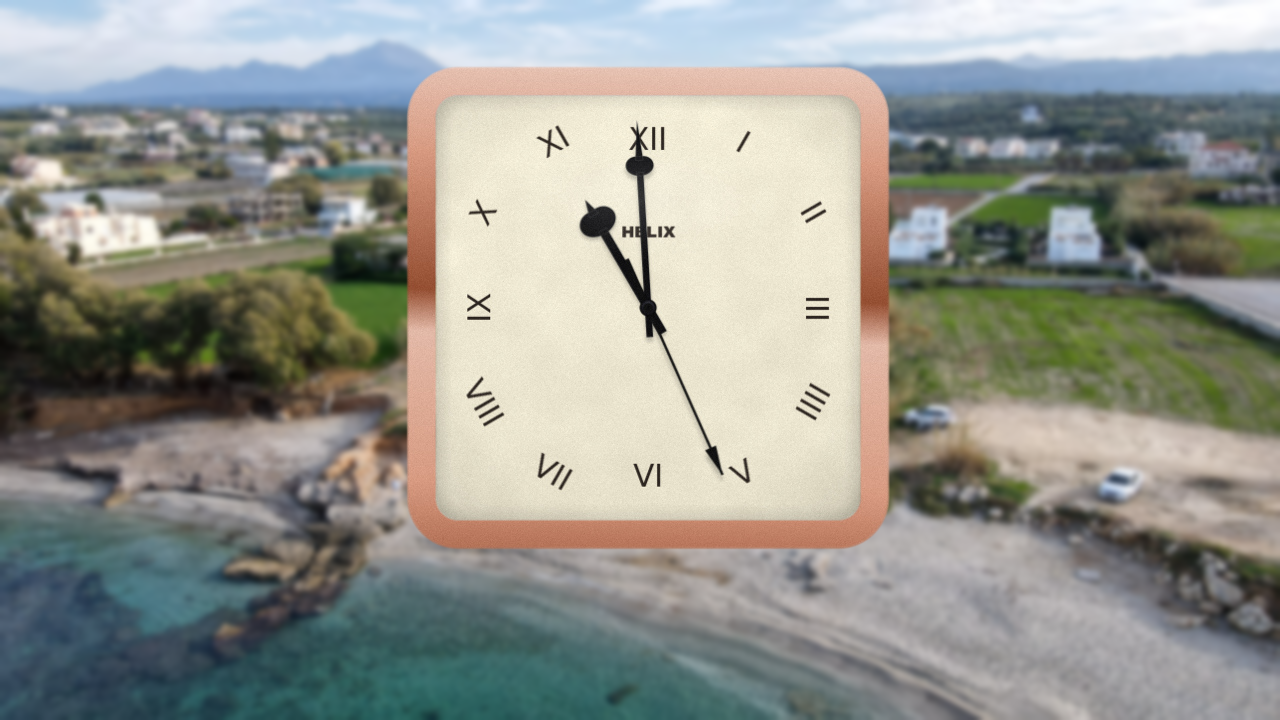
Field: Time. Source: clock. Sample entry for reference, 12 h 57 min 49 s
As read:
10 h 59 min 26 s
